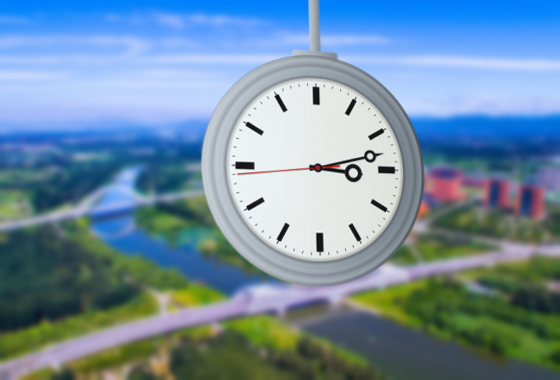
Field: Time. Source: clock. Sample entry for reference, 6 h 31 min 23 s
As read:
3 h 12 min 44 s
